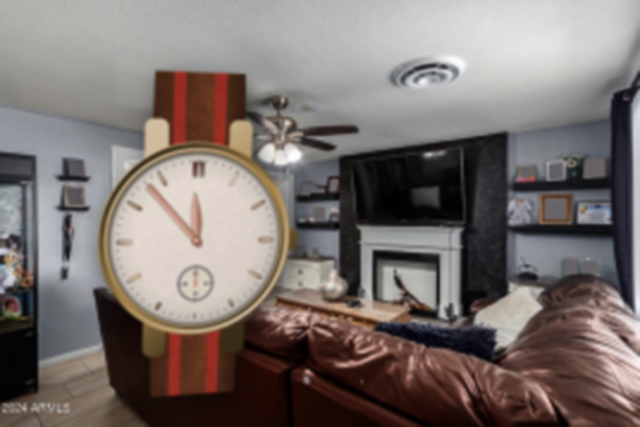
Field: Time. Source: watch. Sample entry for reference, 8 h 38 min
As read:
11 h 53 min
